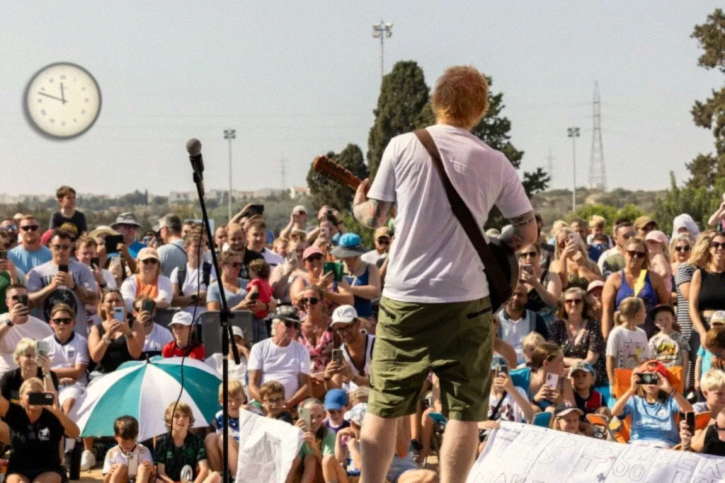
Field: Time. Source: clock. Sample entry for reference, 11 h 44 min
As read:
11 h 48 min
